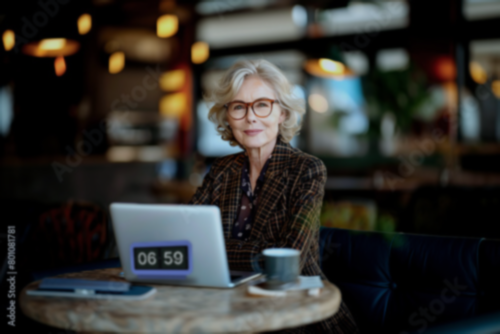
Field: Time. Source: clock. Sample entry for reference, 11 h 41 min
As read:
6 h 59 min
